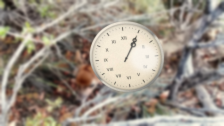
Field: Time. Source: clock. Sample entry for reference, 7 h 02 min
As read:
1 h 05 min
